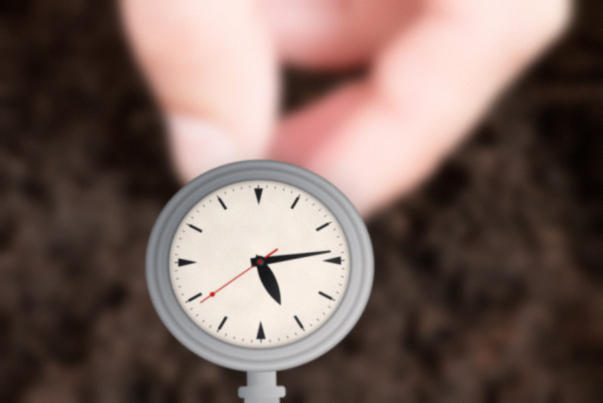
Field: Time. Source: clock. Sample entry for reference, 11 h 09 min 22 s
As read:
5 h 13 min 39 s
